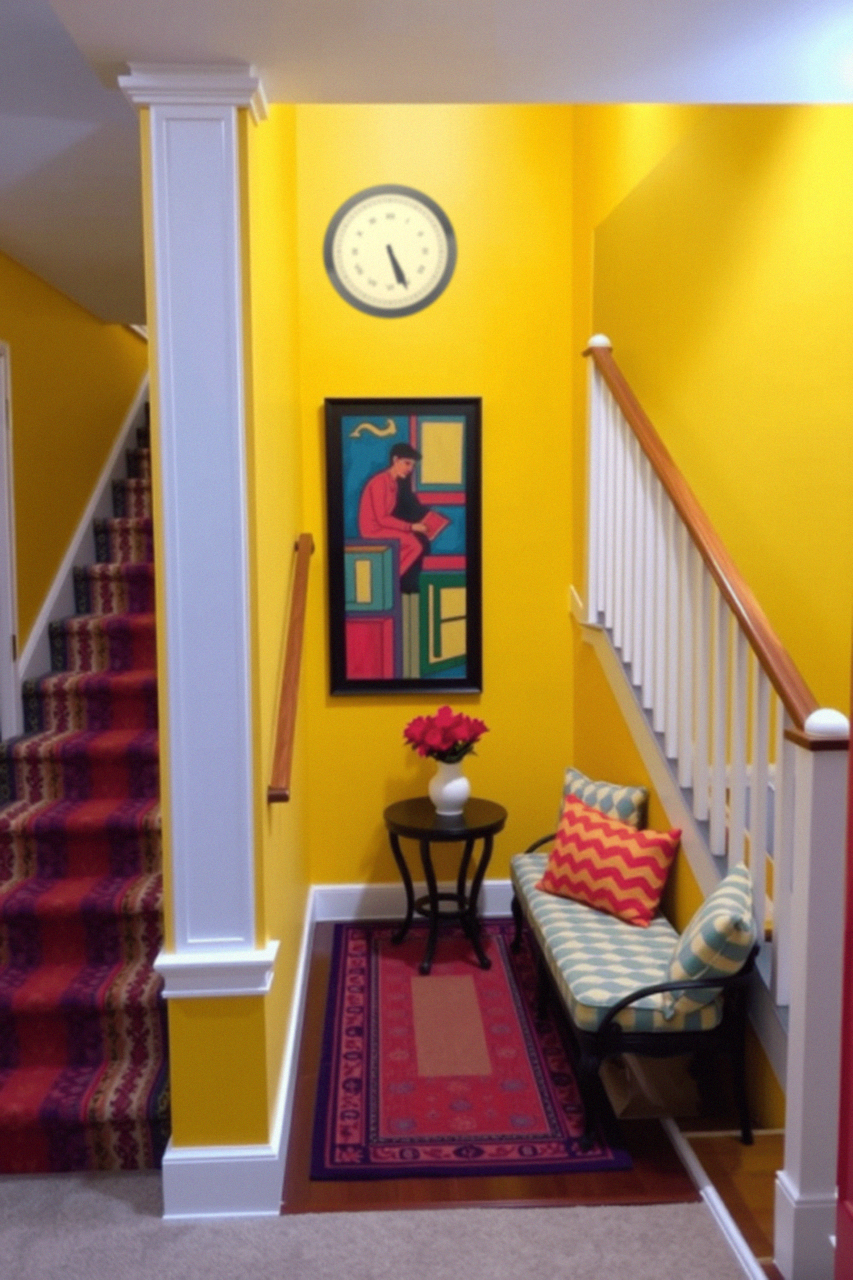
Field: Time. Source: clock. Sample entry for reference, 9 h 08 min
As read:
5 h 26 min
